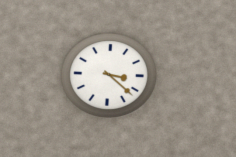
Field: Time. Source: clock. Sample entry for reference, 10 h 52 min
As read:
3 h 22 min
